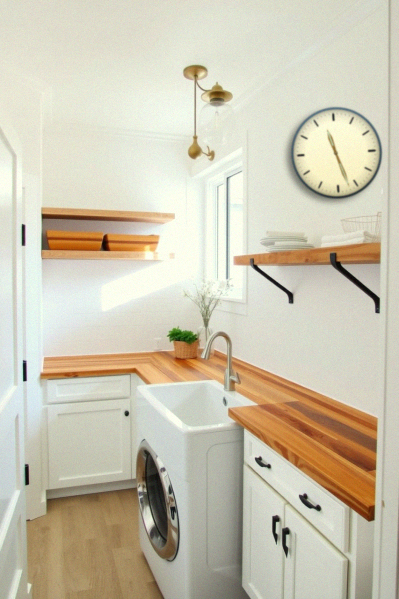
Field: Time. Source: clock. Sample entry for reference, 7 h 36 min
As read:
11 h 27 min
